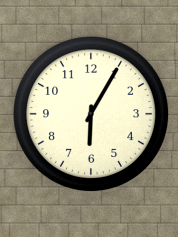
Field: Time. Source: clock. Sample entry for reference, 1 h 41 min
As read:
6 h 05 min
